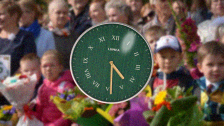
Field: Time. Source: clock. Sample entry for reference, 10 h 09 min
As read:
4 h 29 min
